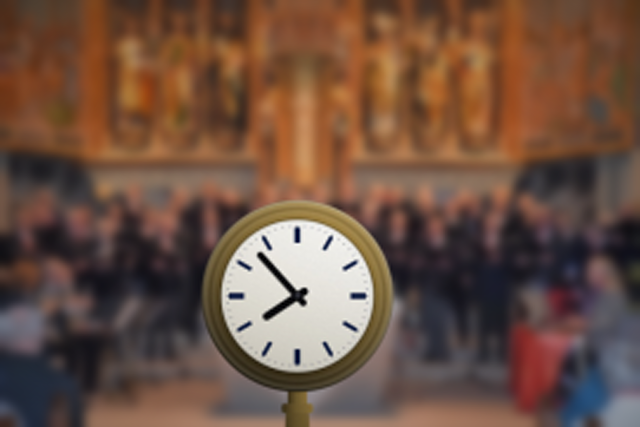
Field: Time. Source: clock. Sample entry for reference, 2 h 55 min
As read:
7 h 53 min
